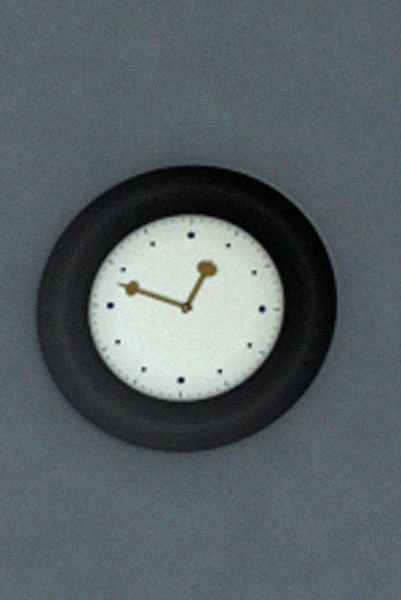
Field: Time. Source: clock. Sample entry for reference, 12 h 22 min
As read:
12 h 48 min
